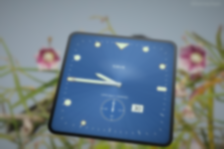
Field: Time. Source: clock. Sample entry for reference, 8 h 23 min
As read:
9 h 45 min
